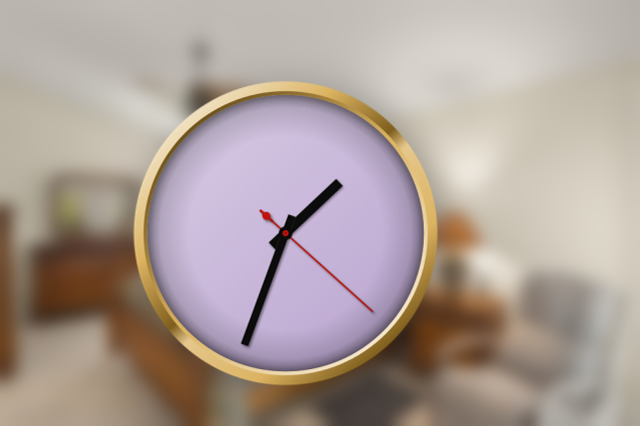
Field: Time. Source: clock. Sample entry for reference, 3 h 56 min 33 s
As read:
1 h 33 min 22 s
